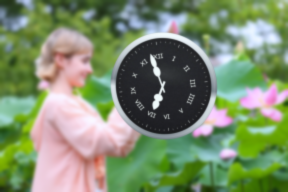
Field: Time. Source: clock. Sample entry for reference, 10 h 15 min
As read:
6 h 58 min
